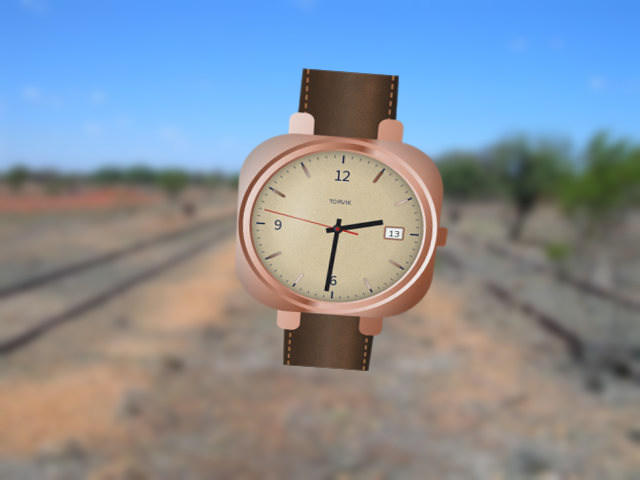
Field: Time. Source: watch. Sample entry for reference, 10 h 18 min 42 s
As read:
2 h 30 min 47 s
